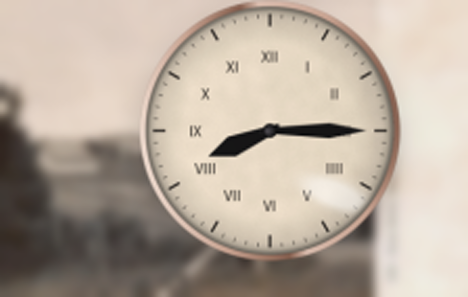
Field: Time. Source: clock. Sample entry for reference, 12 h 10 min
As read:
8 h 15 min
